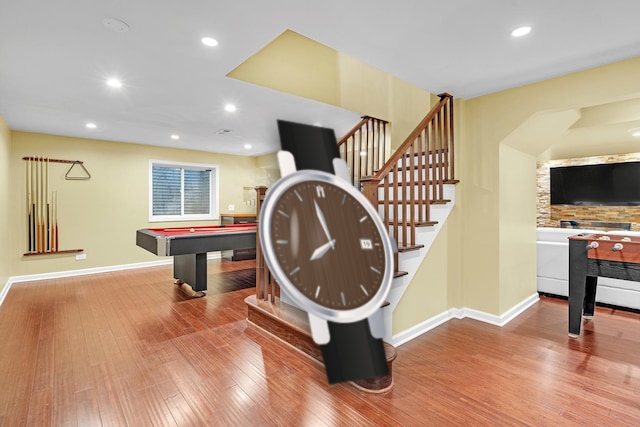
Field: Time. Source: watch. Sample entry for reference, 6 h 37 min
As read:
7 h 58 min
